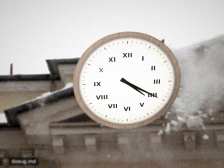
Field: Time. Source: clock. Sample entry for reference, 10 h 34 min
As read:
4 h 20 min
